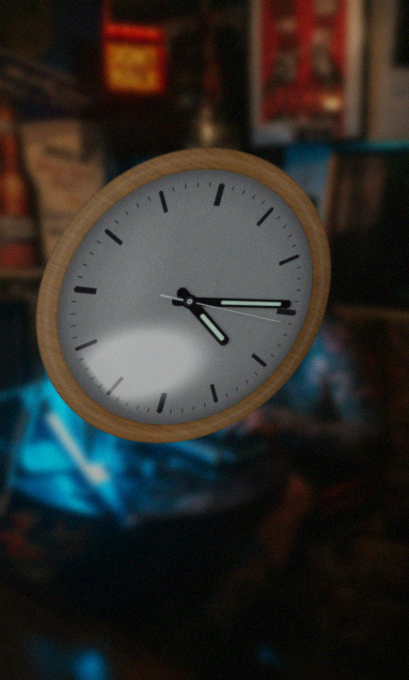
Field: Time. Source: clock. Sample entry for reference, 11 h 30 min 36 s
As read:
4 h 14 min 16 s
